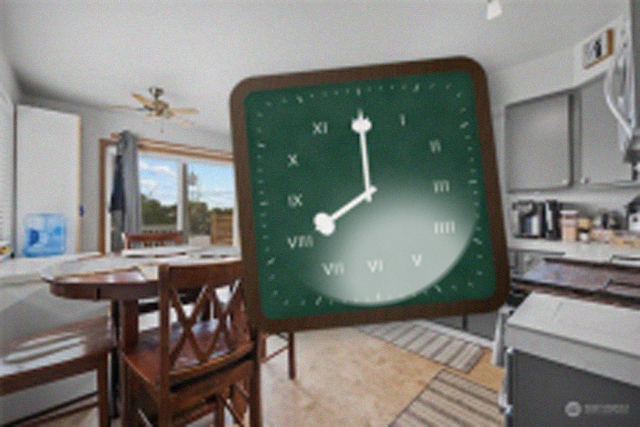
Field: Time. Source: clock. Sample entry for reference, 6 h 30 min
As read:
8 h 00 min
